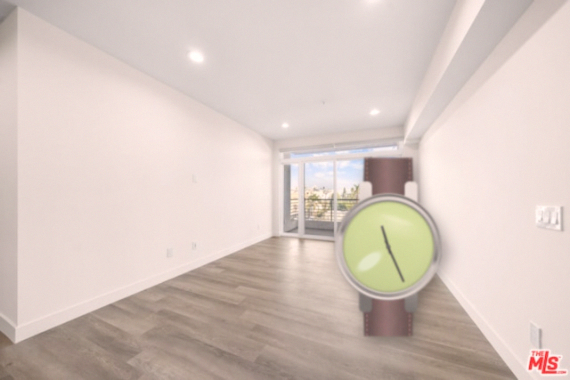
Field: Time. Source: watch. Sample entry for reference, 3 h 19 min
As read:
11 h 26 min
